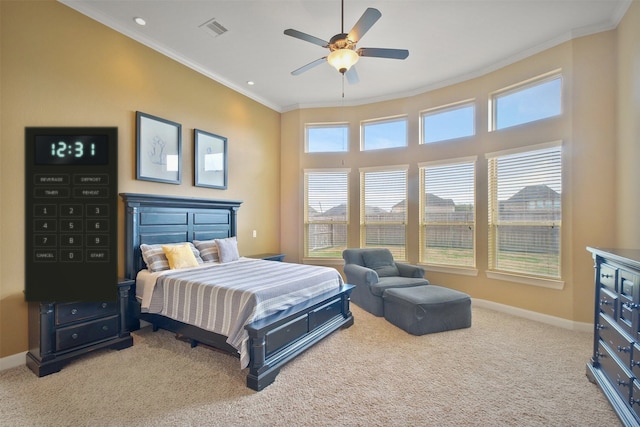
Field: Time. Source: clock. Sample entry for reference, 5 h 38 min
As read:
12 h 31 min
